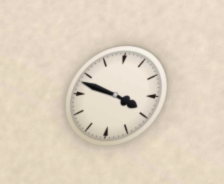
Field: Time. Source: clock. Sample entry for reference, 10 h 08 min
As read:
3 h 48 min
